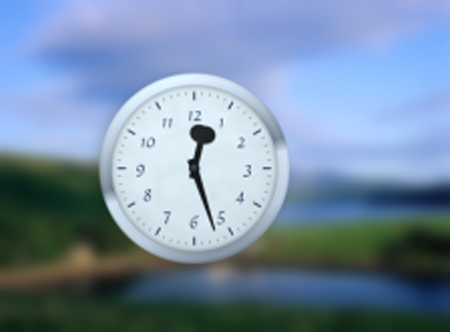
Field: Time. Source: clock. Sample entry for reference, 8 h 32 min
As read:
12 h 27 min
